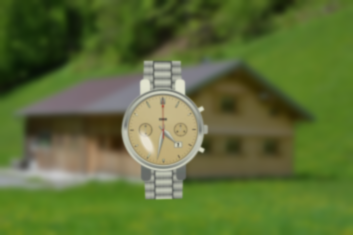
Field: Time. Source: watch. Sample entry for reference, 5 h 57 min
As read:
4 h 32 min
